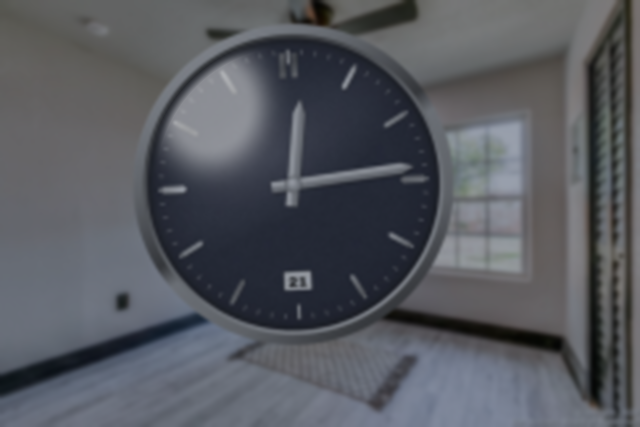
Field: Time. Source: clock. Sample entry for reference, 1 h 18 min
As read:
12 h 14 min
